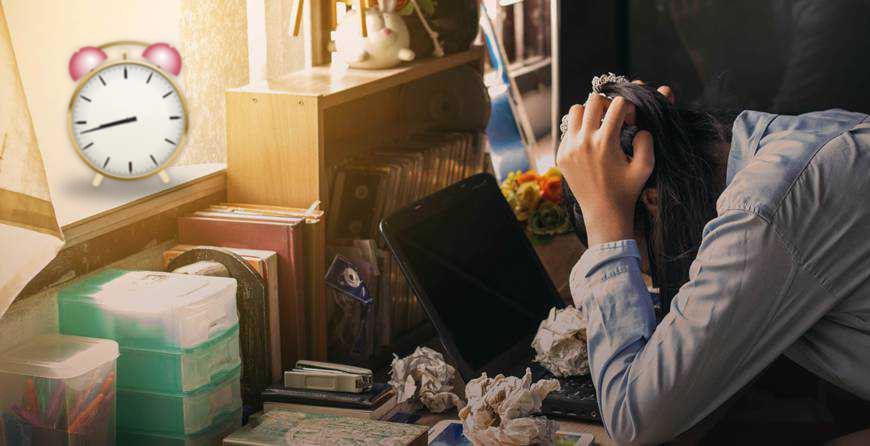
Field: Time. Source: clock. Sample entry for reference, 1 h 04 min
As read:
8 h 43 min
